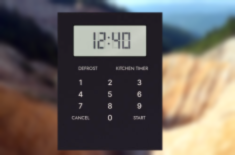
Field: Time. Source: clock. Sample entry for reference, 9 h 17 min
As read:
12 h 40 min
